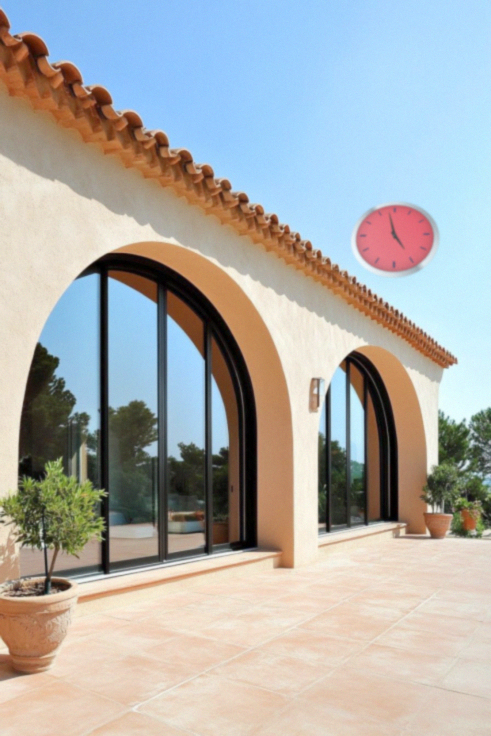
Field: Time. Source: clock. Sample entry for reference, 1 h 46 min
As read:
4 h 58 min
